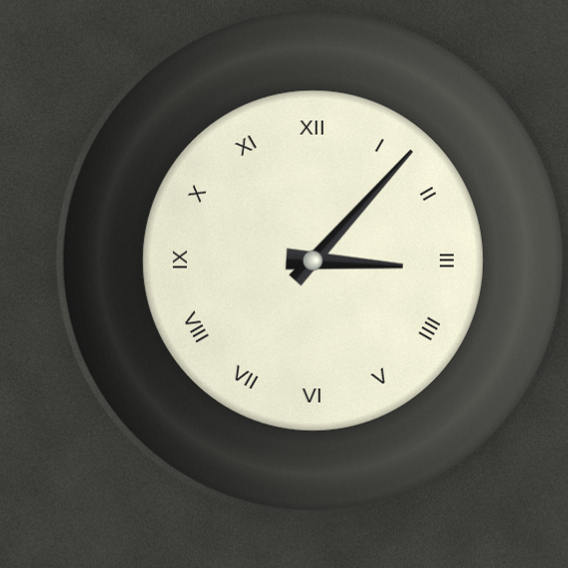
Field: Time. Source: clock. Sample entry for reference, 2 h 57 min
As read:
3 h 07 min
